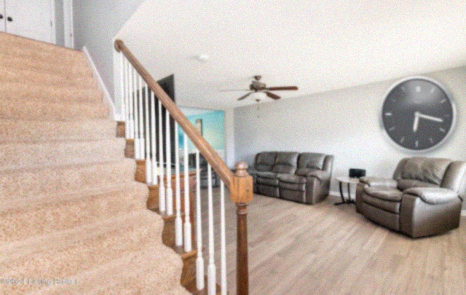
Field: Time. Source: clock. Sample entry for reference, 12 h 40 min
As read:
6 h 17 min
